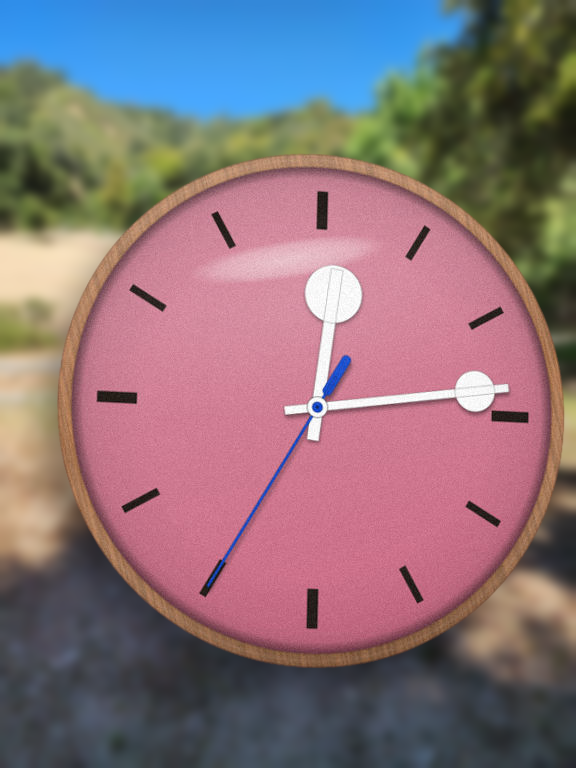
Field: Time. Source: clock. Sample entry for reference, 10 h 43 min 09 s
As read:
12 h 13 min 35 s
